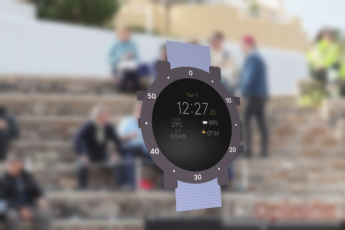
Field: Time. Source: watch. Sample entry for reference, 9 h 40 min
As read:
12 h 27 min
